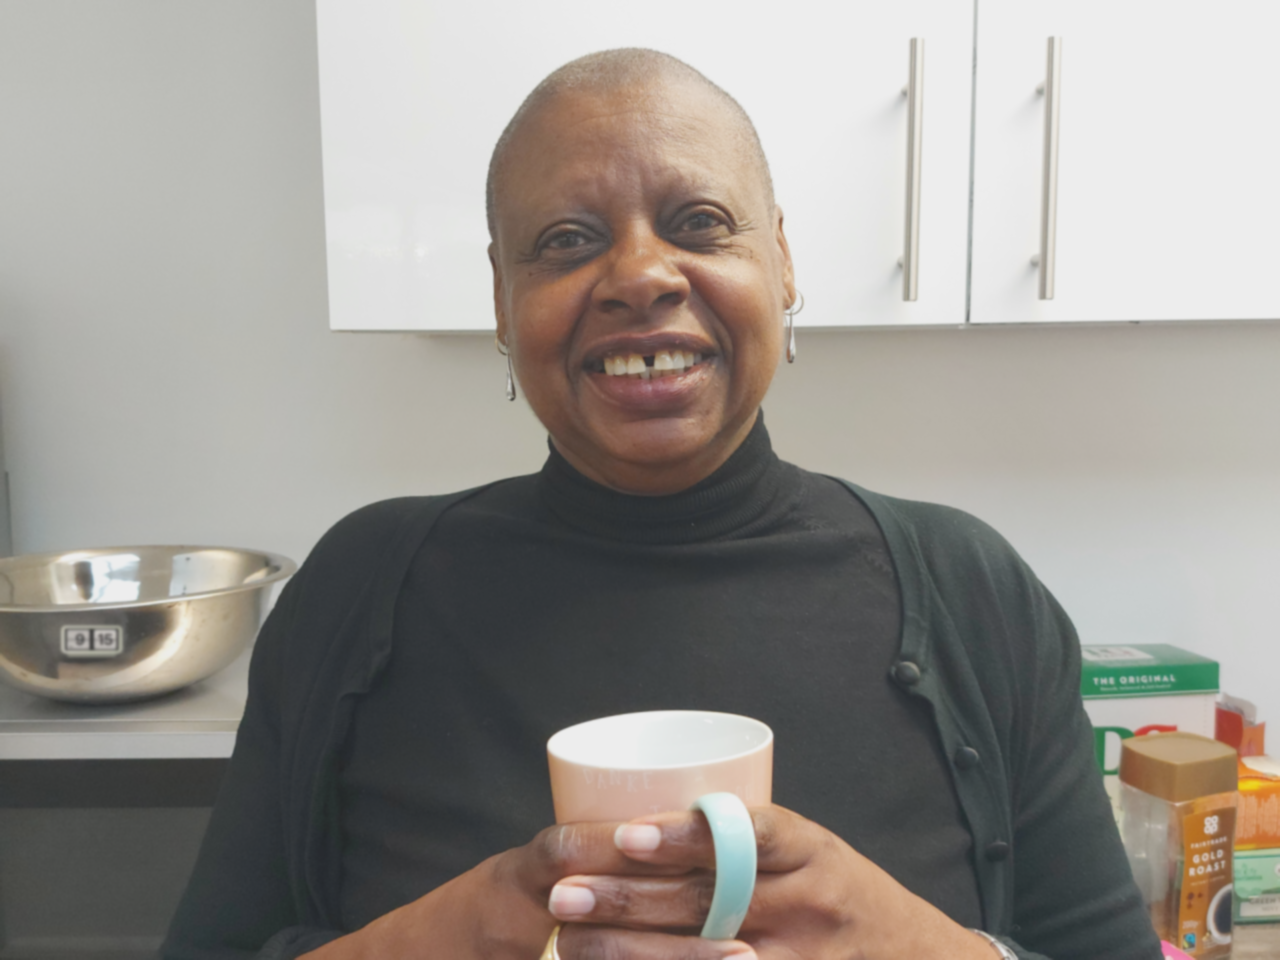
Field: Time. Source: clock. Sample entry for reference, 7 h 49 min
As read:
9 h 15 min
